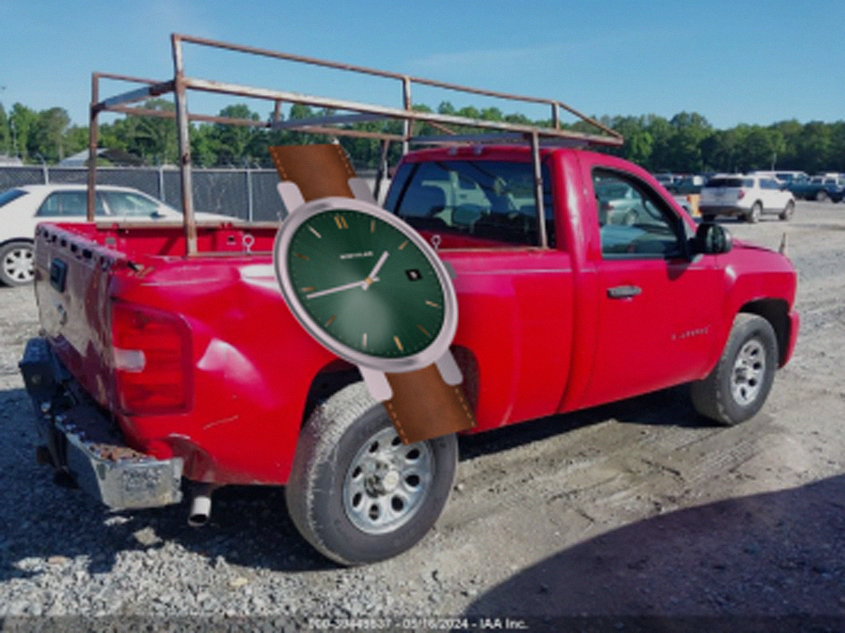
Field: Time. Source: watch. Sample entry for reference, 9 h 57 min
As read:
1 h 44 min
